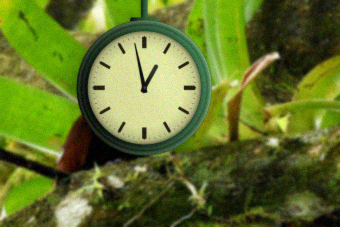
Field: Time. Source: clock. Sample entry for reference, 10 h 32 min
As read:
12 h 58 min
